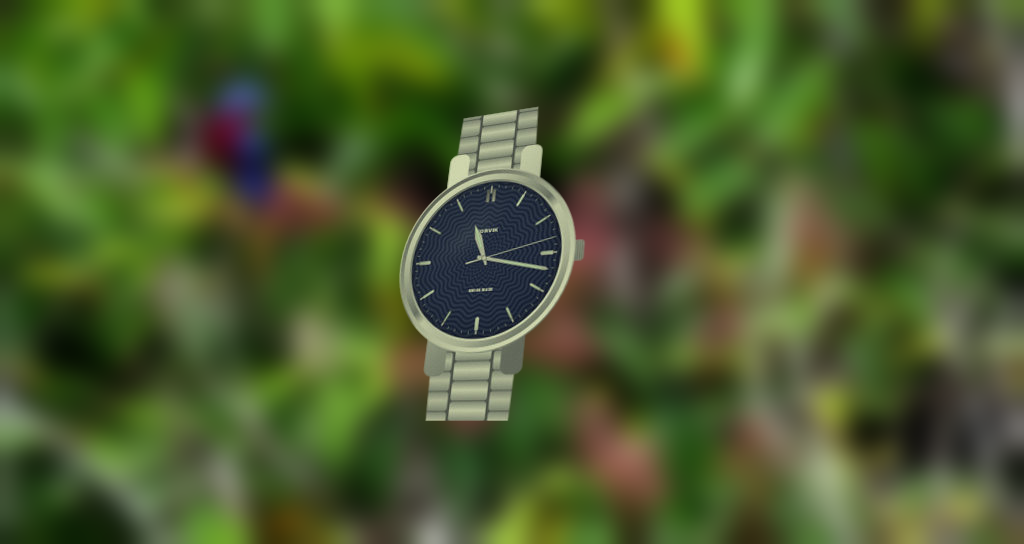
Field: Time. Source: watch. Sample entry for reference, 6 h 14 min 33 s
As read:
11 h 17 min 13 s
